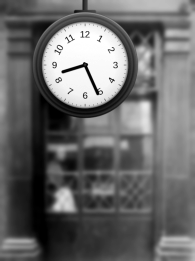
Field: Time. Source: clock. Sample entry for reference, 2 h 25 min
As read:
8 h 26 min
